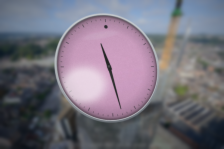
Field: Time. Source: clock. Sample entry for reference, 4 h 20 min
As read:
11 h 28 min
